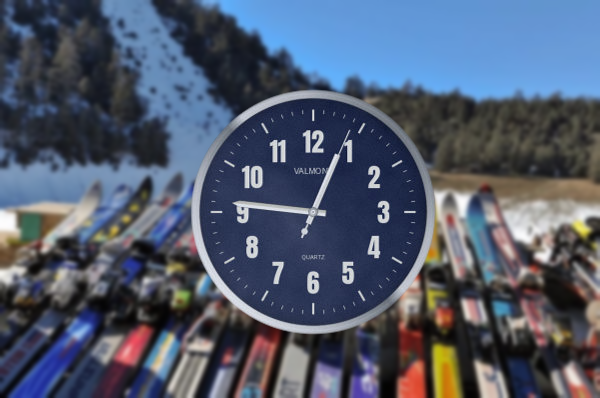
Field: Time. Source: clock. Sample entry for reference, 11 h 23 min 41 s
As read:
12 h 46 min 04 s
